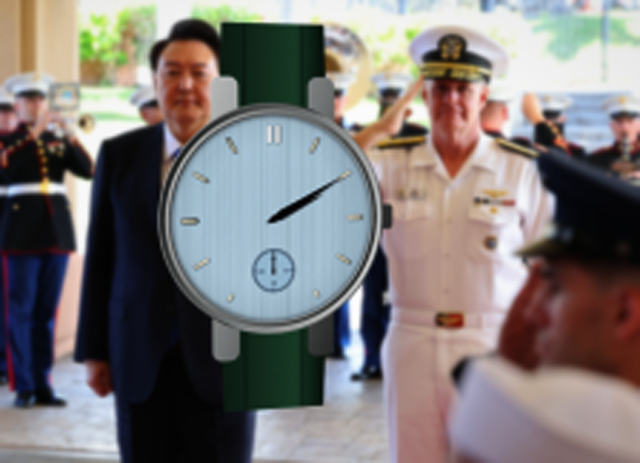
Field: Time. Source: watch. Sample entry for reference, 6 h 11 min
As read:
2 h 10 min
